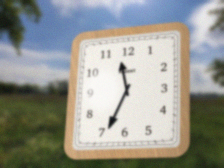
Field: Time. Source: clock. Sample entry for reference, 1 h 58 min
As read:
11 h 34 min
